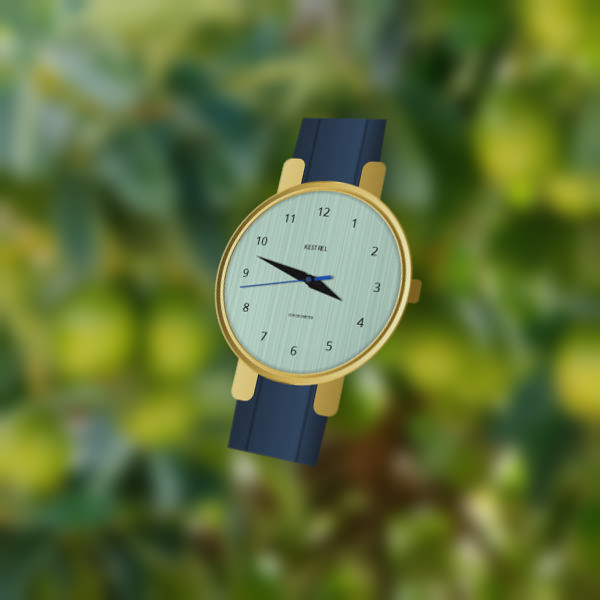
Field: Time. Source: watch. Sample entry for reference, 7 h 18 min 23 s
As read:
3 h 47 min 43 s
